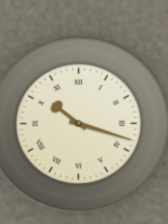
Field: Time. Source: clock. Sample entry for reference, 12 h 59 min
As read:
10 h 18 min
